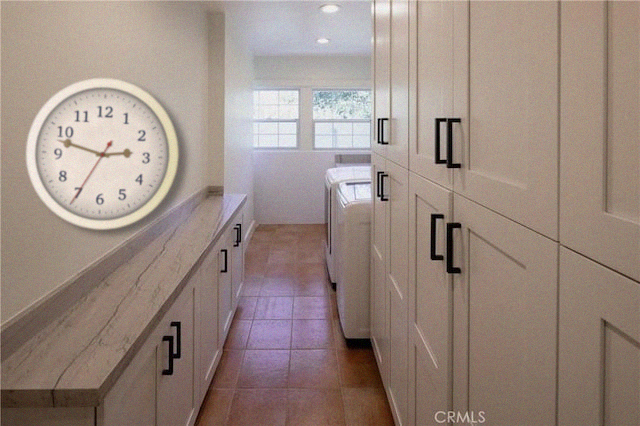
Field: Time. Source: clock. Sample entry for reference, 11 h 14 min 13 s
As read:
2 h 47 min 35 s
